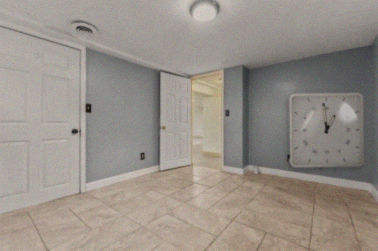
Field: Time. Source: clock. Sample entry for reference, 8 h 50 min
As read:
12 h 59 min
